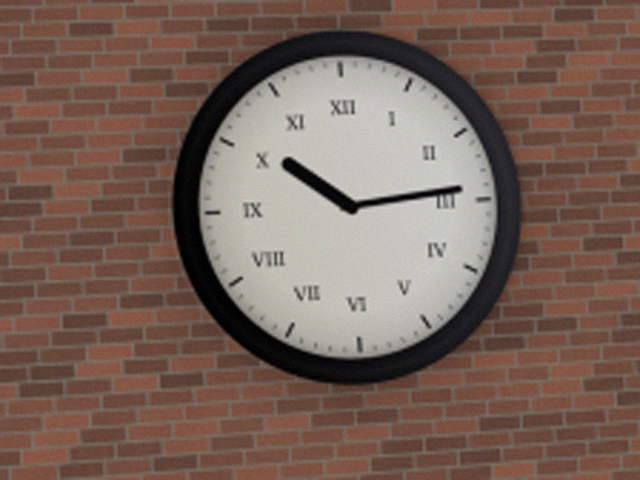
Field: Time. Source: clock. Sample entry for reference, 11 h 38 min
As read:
10 h 14 min
